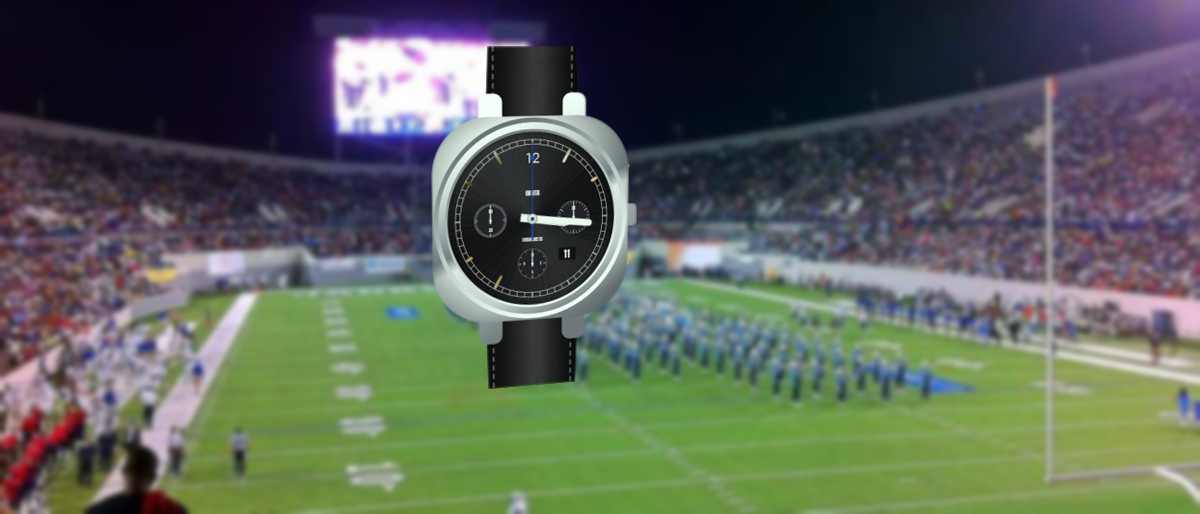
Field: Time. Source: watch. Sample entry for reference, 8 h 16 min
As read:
3 h 16 min
